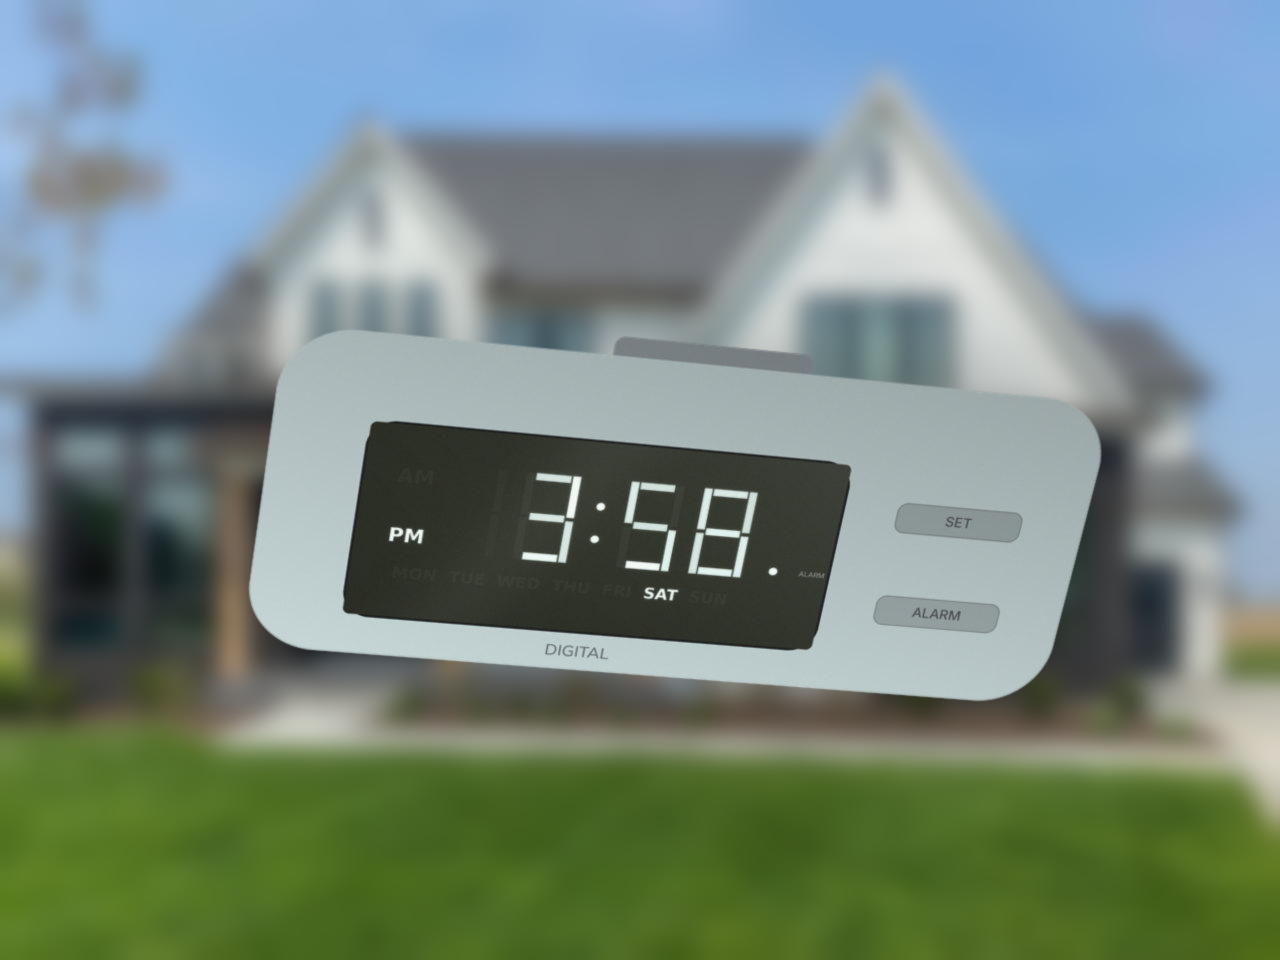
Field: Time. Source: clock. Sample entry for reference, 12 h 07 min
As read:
3 h 58 min
